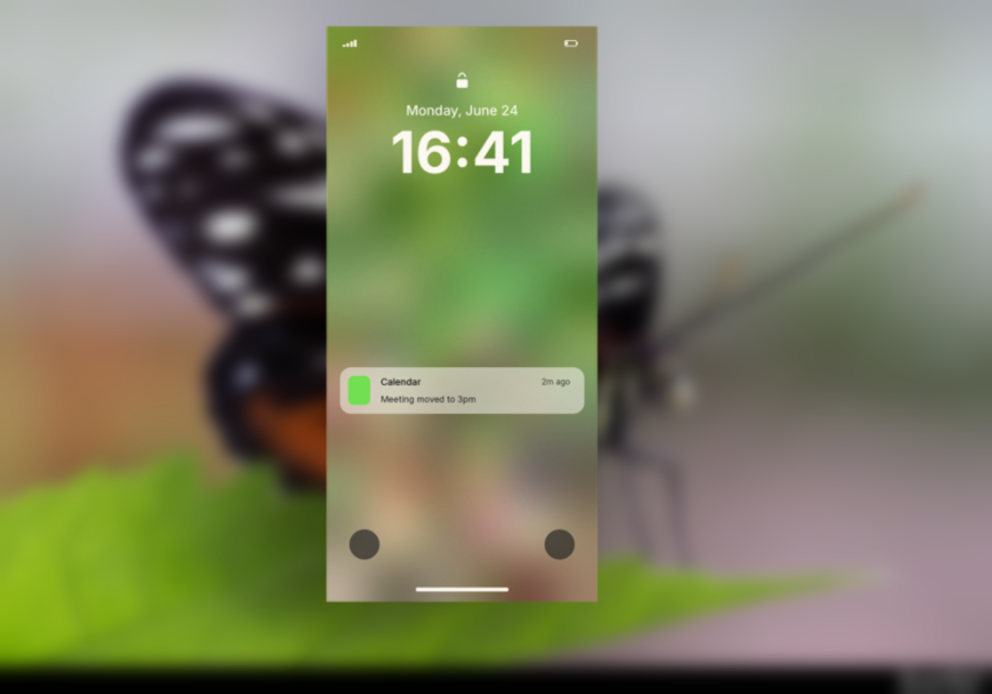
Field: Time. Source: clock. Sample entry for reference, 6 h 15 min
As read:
16 h 41 min
